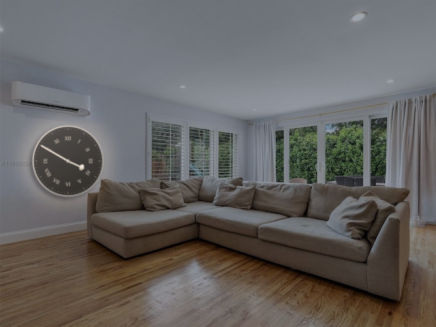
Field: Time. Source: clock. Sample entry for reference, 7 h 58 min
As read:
3 h 50 min
